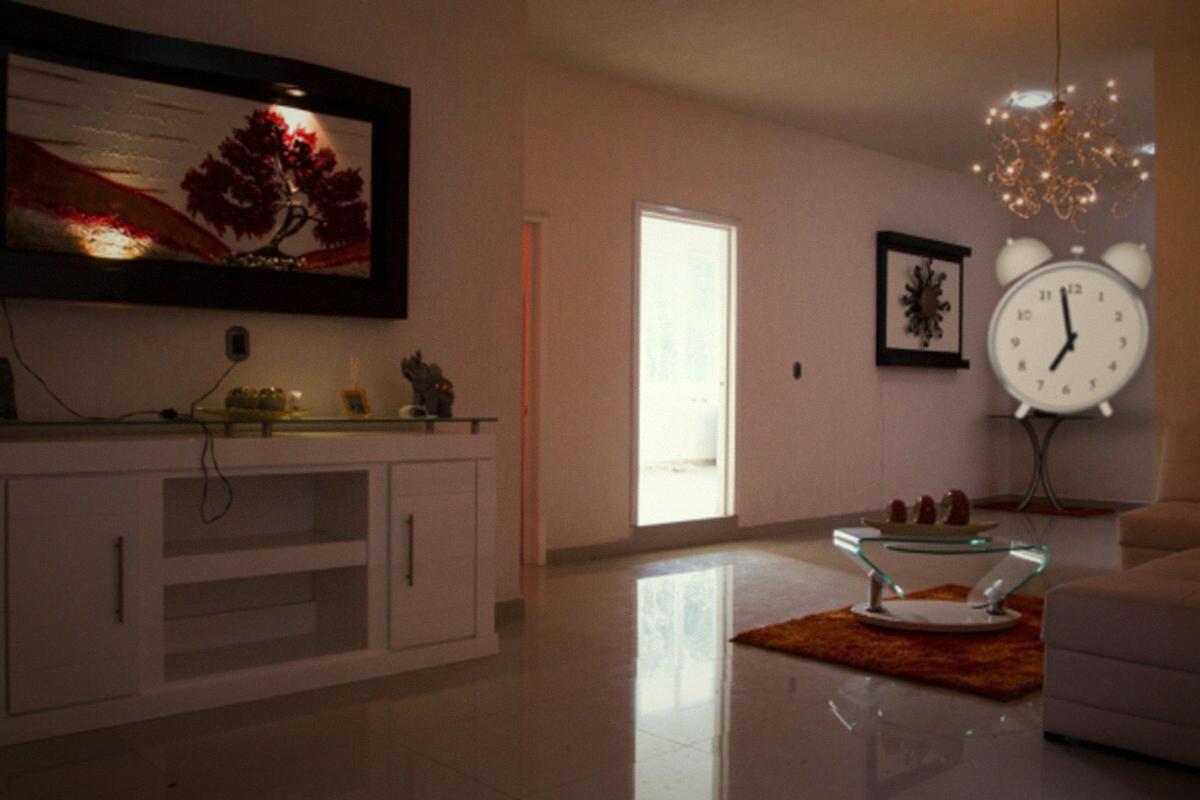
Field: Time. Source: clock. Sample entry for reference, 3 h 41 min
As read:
6 h 58 min
